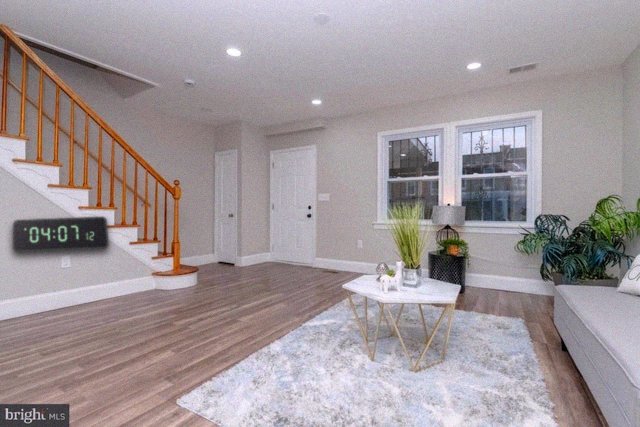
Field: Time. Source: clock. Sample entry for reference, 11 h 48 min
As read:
4 h 07 min
